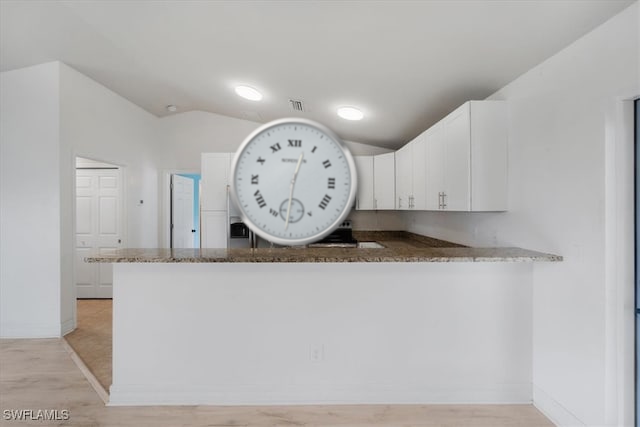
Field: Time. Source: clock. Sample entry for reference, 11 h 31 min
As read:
12 h 31 min
